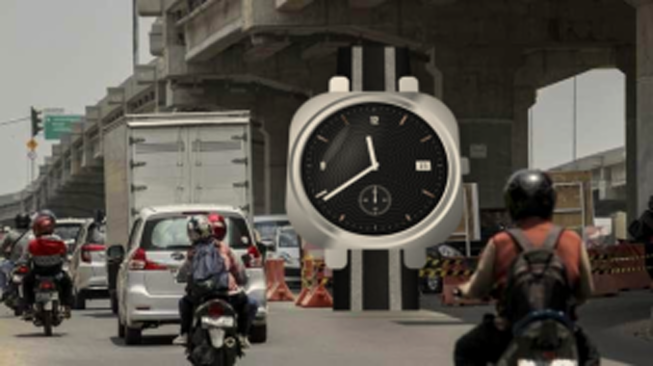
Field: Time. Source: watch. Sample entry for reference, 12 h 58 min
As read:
11 h 39 min
